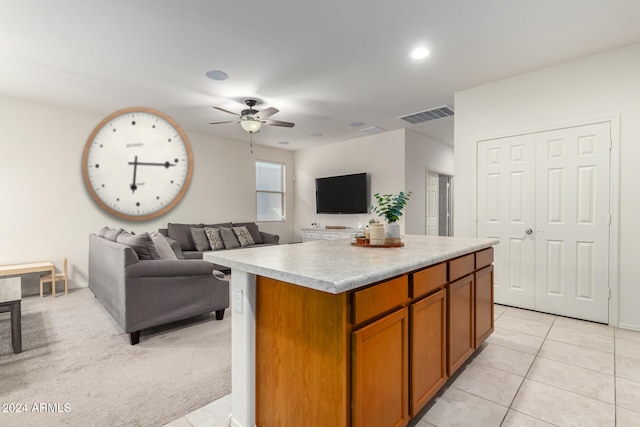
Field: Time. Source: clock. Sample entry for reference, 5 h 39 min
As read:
6 h 16 min
